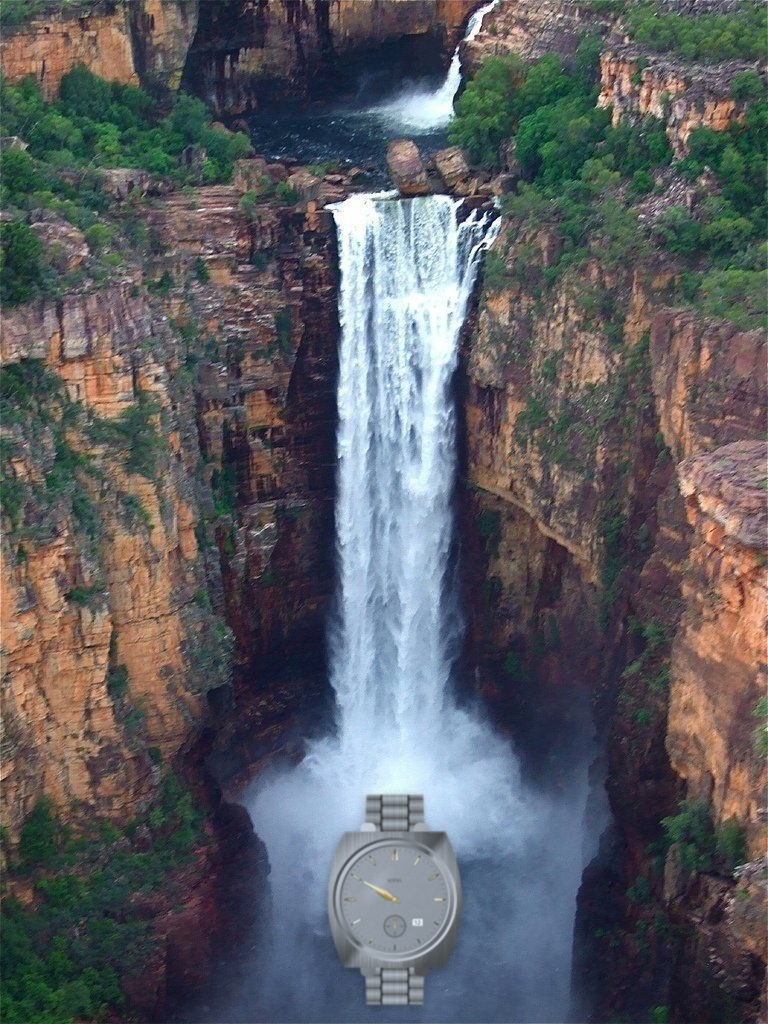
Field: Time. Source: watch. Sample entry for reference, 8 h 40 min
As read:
9 h 50 min
